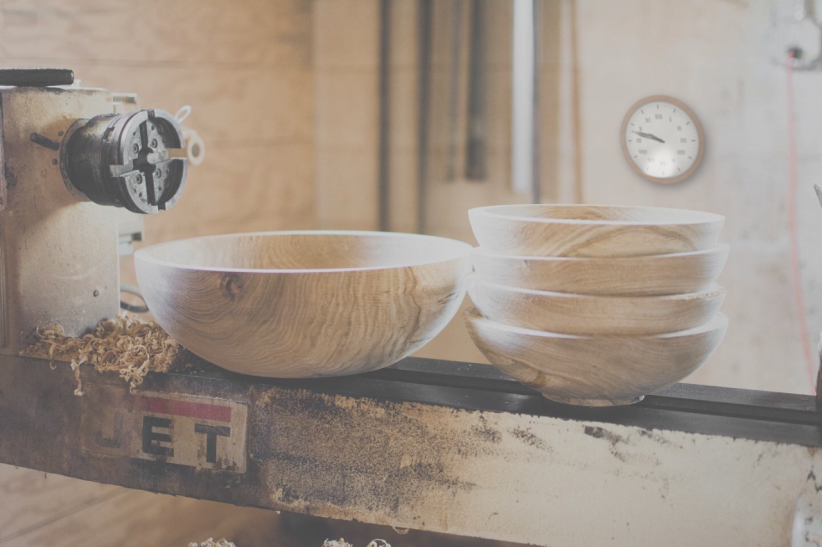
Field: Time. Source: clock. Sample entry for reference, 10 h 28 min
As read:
9 h 48 min
